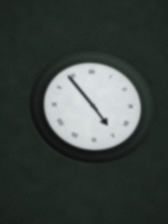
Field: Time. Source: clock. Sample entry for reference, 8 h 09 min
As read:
4 h 54 min
